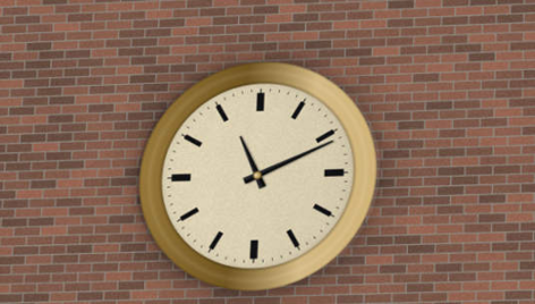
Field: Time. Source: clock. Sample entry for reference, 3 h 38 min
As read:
11 h 11 min
